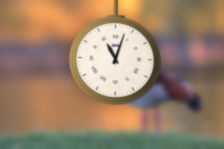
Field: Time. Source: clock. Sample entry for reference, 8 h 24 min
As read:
11 h 03 min
